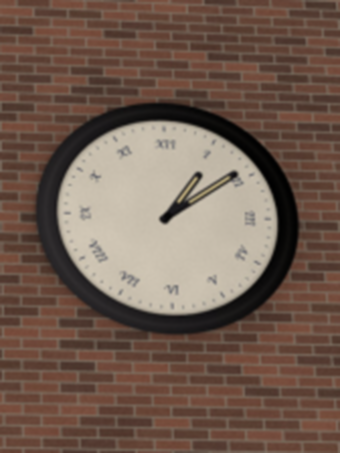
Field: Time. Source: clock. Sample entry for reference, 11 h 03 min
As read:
1 h 09 min
